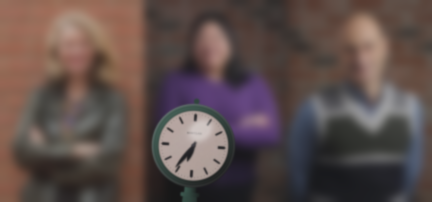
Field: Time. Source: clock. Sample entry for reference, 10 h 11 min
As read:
6 h 36 min
